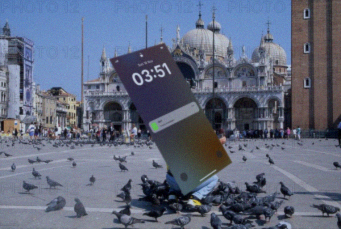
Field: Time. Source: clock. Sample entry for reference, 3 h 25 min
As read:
3 h 51 min
